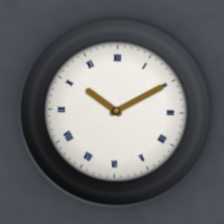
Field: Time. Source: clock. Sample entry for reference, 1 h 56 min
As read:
10 h 10 min
